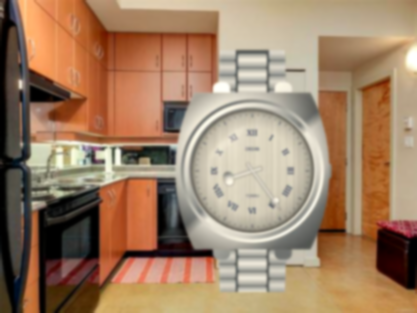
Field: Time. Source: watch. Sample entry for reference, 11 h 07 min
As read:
8 h 24 min
